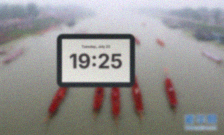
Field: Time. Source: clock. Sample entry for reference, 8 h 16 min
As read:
19 h 25 min
